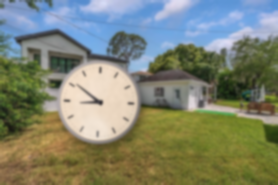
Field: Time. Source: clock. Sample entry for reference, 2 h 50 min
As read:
8 h 51 min
